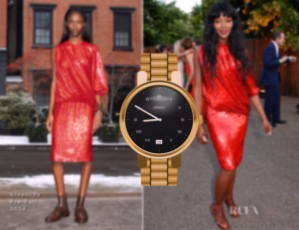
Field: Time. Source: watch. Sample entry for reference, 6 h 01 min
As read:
8 h 50 min
